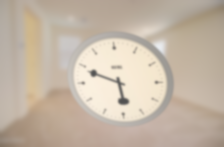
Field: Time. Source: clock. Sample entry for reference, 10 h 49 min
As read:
5 h 49 min
